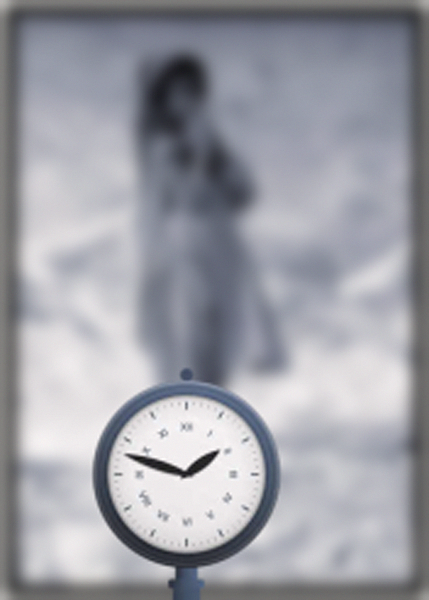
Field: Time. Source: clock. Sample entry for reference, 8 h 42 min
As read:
1 h 48 min
